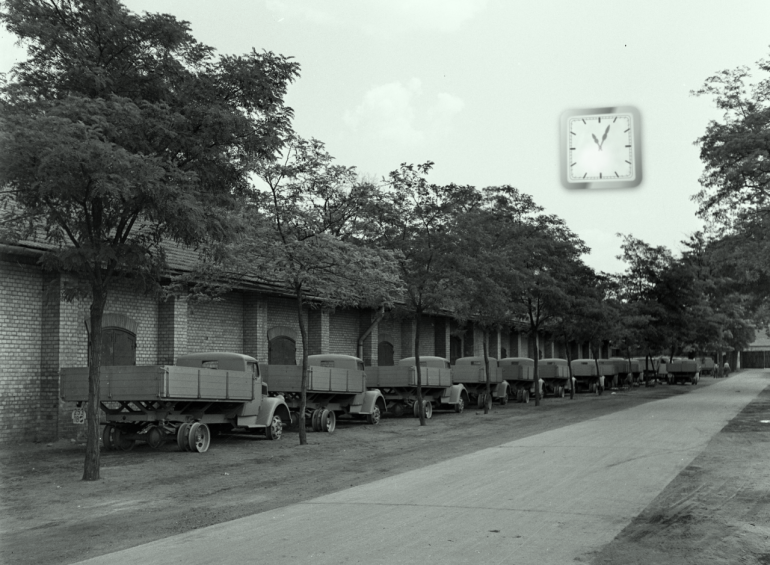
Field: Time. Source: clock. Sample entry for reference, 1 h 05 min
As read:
11 h 04 min
